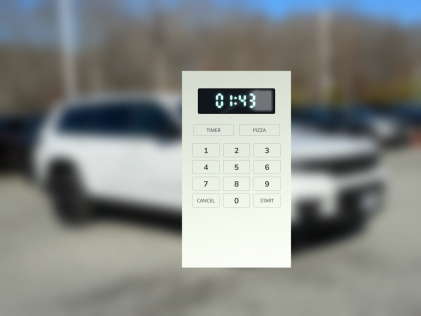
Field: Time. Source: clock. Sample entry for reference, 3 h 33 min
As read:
1 h 43 min
